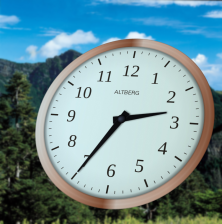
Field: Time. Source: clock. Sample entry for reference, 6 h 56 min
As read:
2 h 35 min
